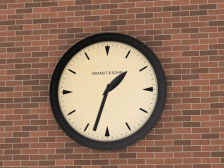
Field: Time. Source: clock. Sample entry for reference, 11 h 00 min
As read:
1 h 33 min
